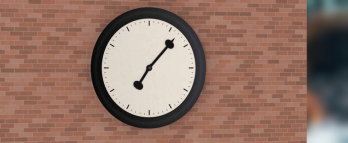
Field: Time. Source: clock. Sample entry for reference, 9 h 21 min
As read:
7 h 07 min
